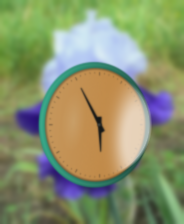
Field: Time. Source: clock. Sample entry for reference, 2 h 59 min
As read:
5 h 55 min
